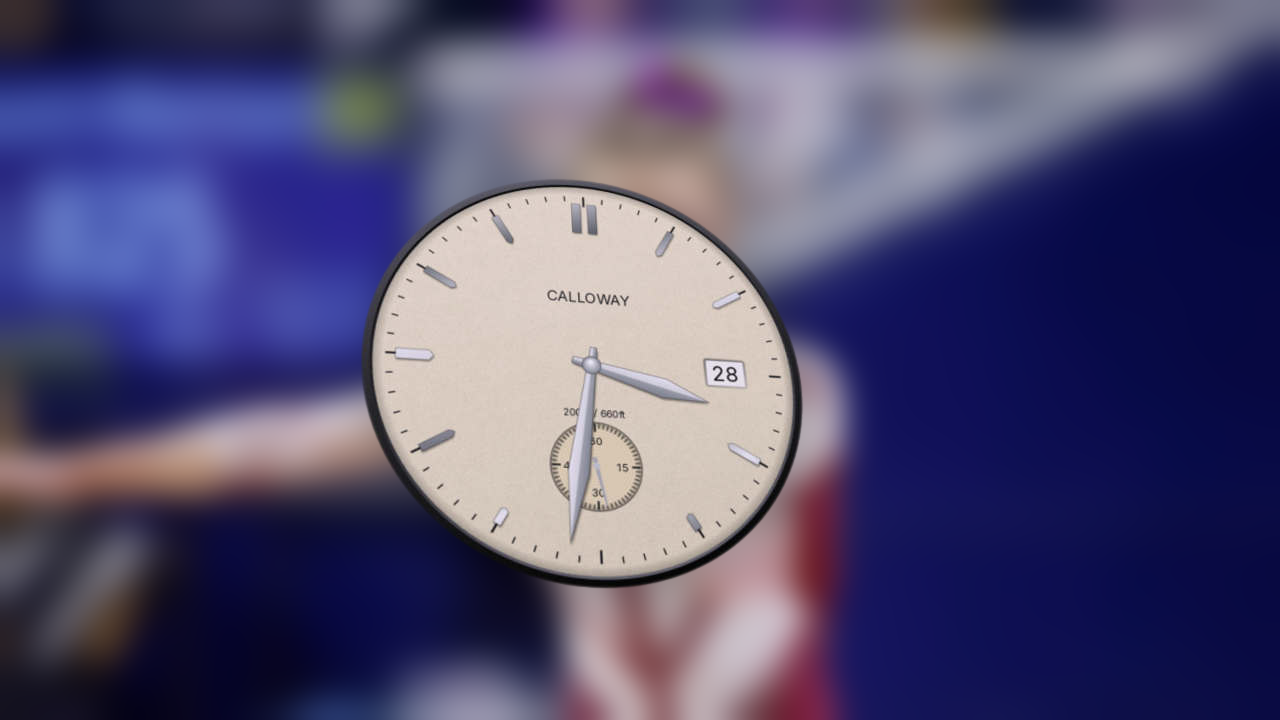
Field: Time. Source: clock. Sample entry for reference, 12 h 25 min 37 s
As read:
3 h 31 min 28 s
